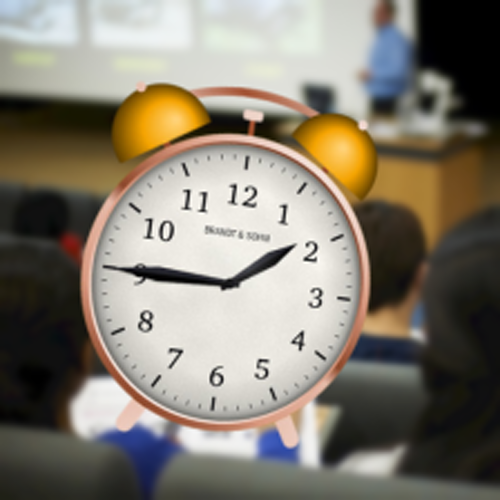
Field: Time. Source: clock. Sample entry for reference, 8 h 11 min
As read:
1 h 45 min
